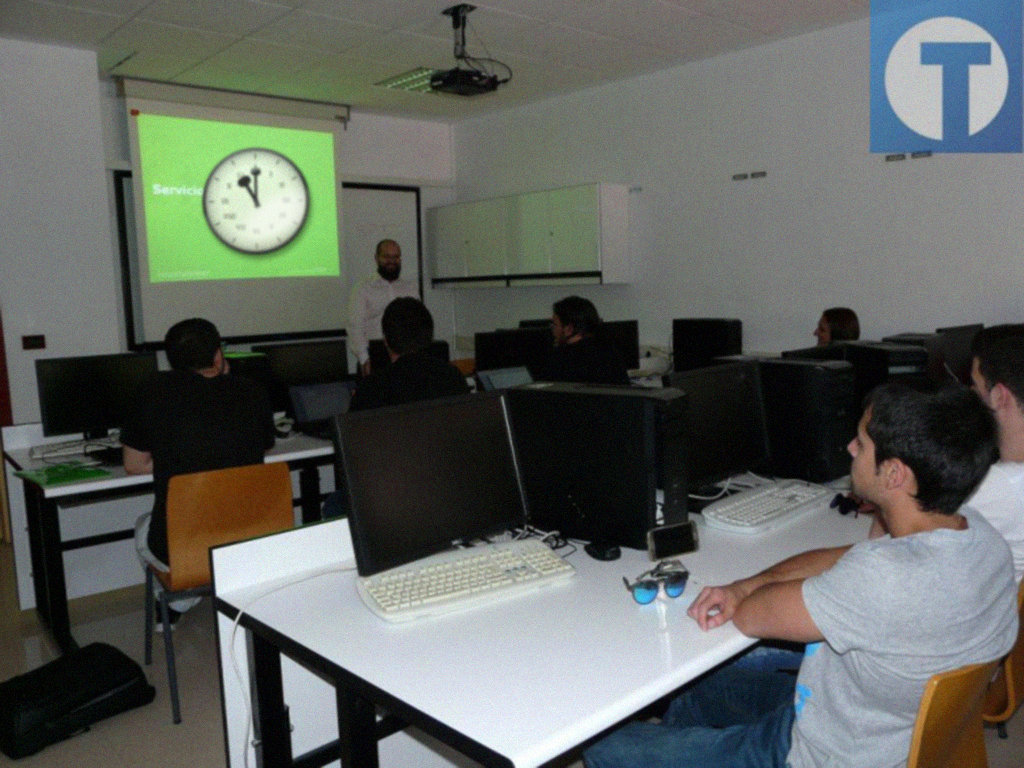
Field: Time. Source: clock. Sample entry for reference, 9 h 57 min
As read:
11 h 00 min
